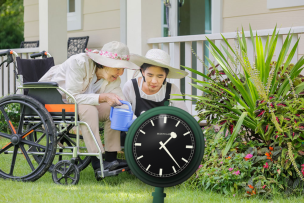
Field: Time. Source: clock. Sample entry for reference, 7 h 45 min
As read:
1 h 23 min
